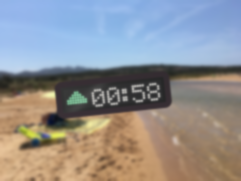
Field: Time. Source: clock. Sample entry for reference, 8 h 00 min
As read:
0 h 58 min
